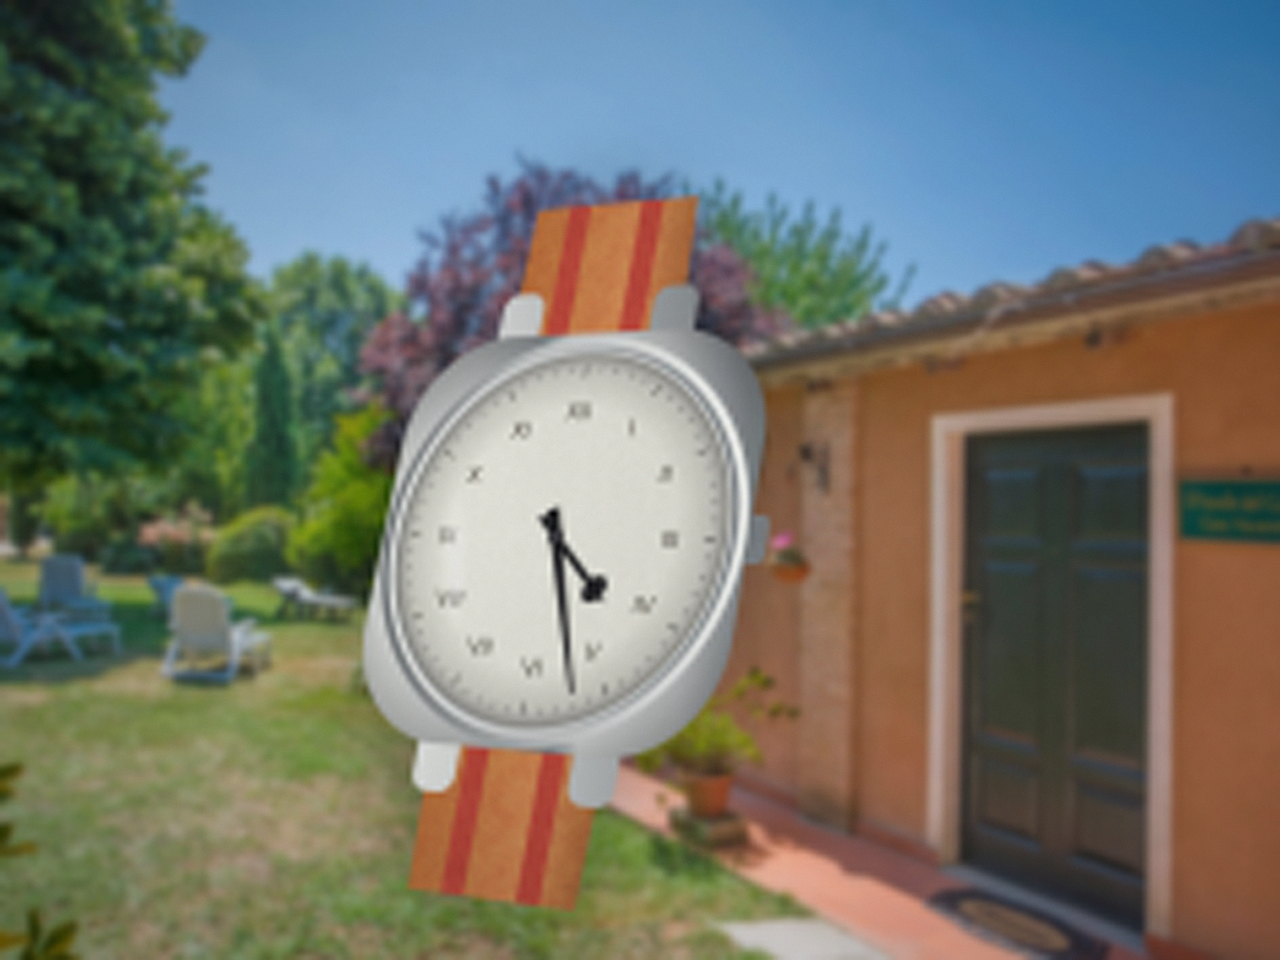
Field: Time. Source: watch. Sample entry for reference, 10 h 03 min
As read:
4 h 27 min
